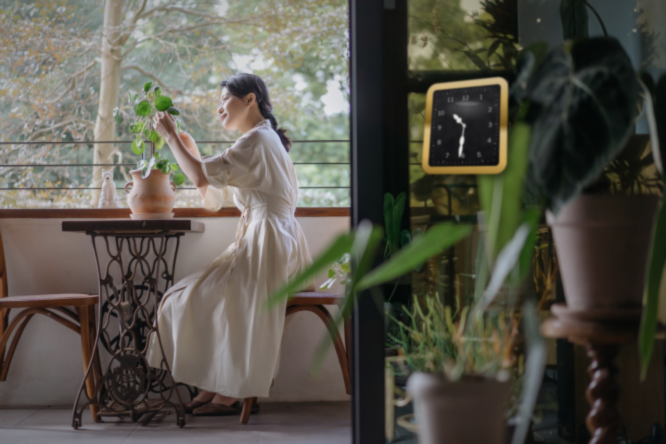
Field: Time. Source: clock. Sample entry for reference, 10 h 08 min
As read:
10 h 31 min
